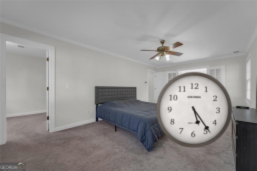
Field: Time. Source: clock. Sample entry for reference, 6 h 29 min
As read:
5 h 24 min
